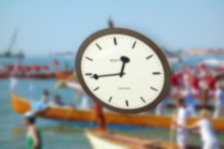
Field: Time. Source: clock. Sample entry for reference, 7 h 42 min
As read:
12 h 44 min
